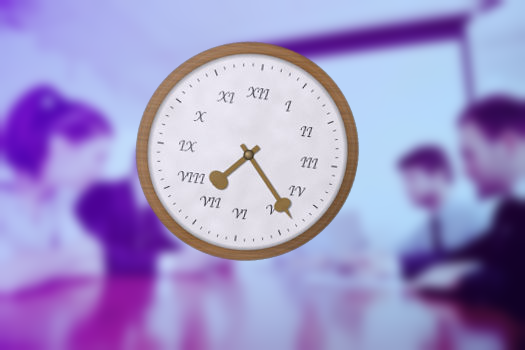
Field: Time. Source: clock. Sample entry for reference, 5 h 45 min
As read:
7 h 23 min
